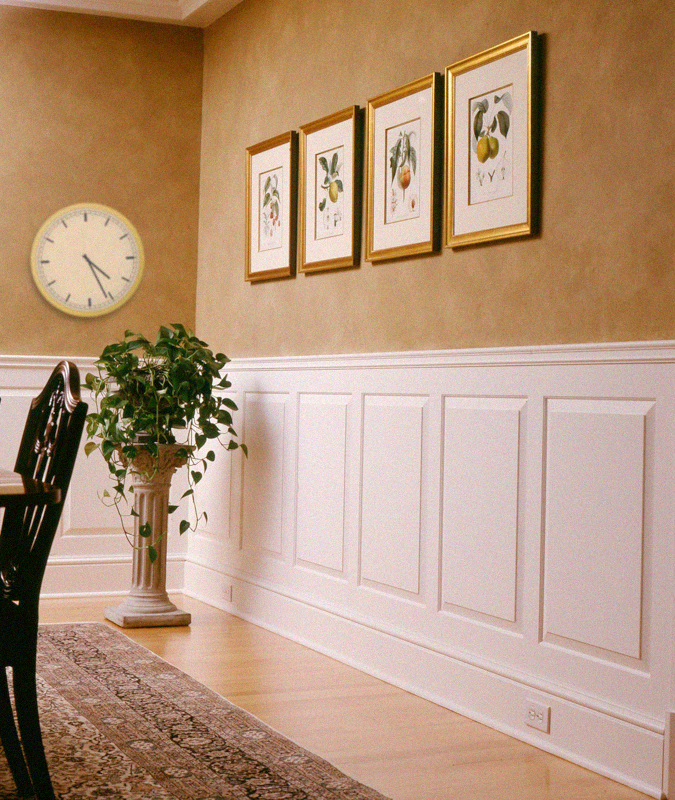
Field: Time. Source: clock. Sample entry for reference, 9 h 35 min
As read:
4 h 26 min
